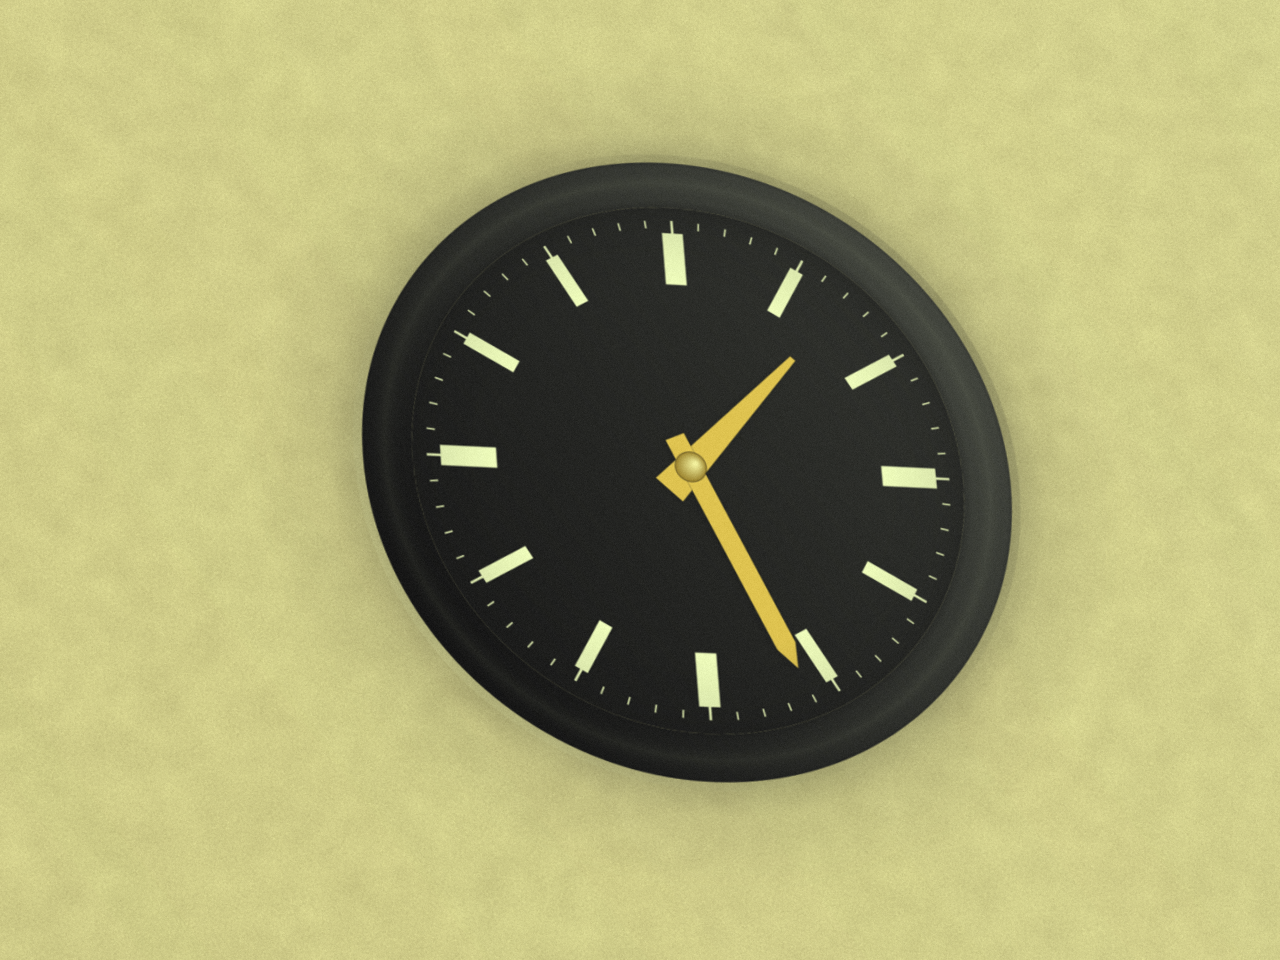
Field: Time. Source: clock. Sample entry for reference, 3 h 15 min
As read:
1 h 26 min
